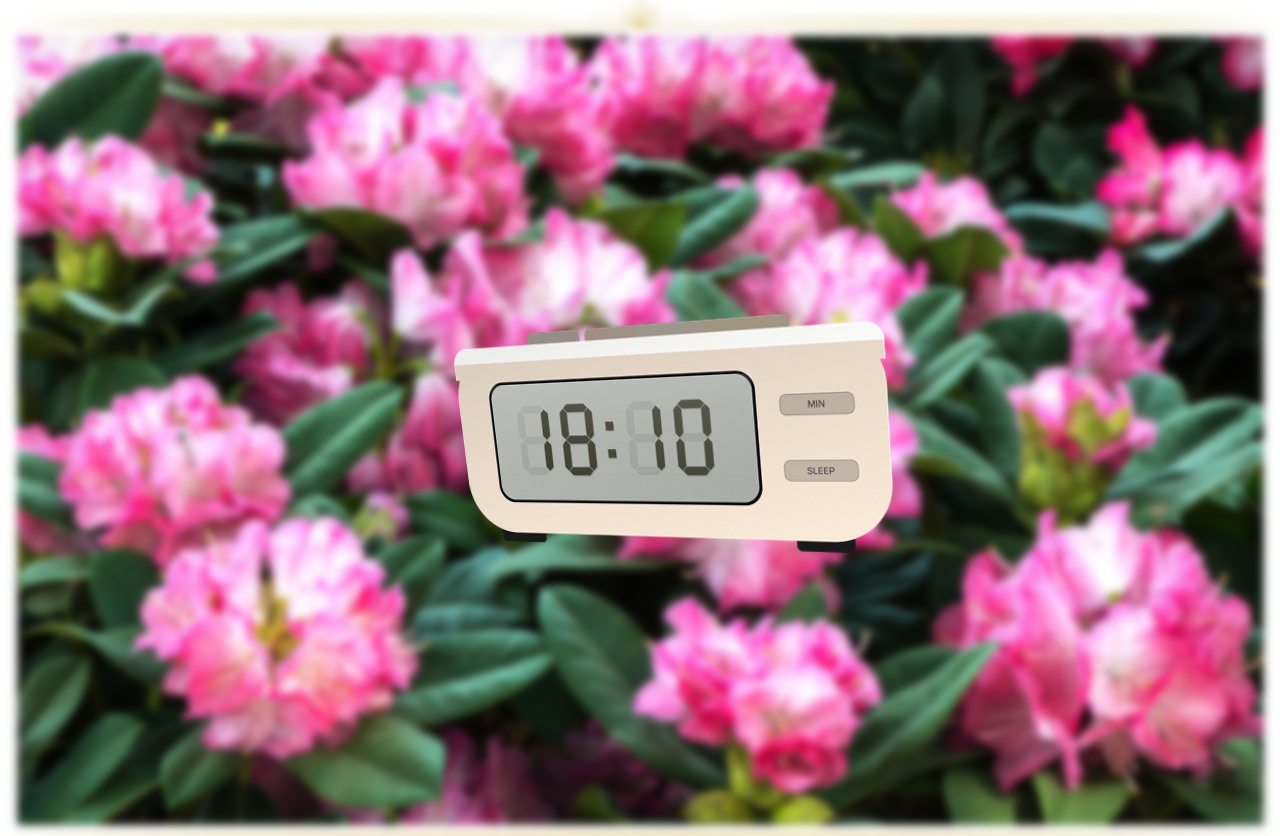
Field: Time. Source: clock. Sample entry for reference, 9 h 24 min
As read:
18 h 10 min
